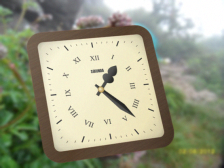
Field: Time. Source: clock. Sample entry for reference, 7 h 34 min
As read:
1 h 23 min
